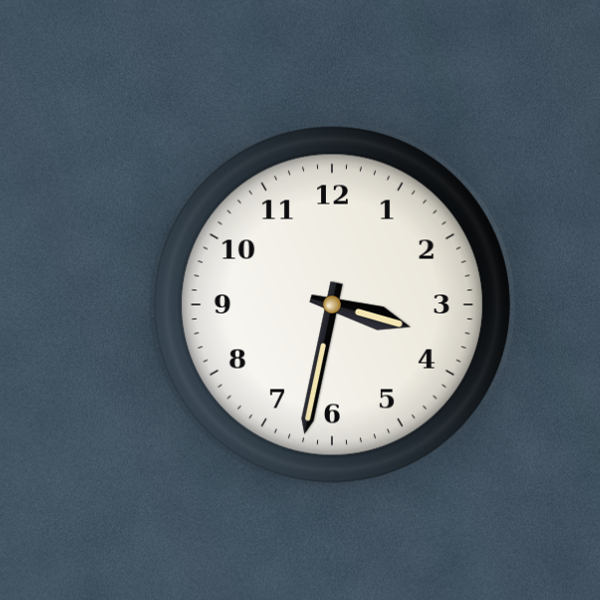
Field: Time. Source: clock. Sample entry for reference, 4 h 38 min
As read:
3 h 32 min
